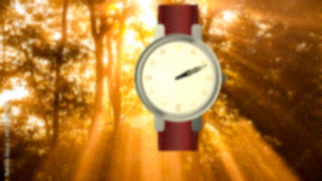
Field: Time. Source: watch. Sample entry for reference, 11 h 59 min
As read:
2 h 11 min
